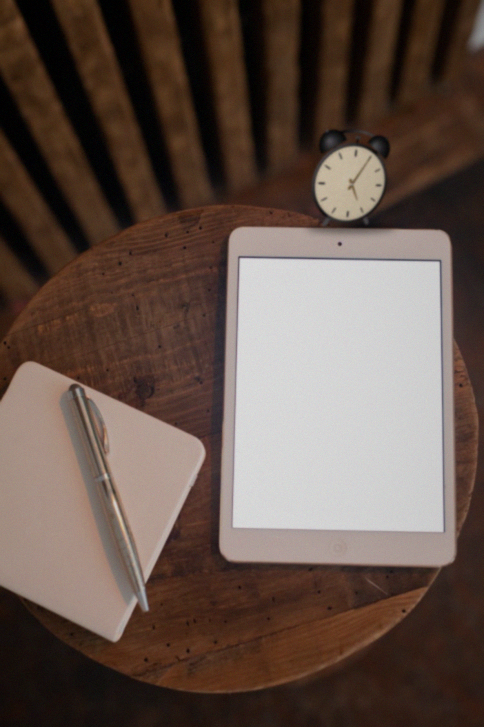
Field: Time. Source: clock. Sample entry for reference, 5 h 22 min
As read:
5 h 05 min
